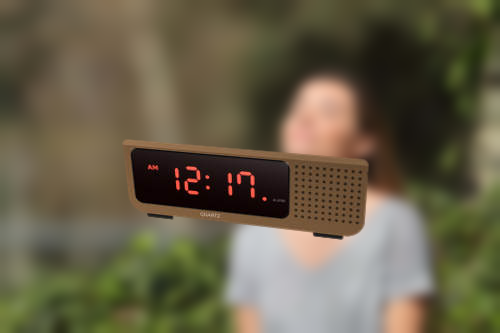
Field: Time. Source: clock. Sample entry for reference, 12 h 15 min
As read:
12 h 17 min
